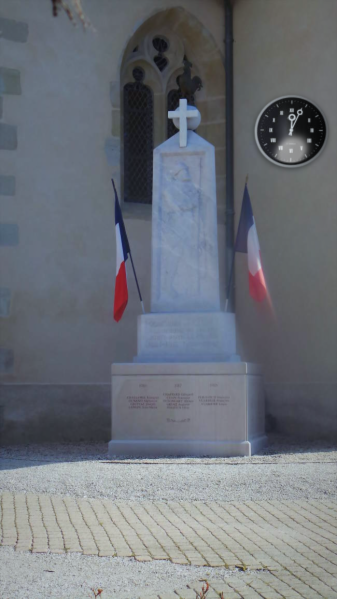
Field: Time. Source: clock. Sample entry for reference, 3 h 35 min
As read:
12 h 04 min
